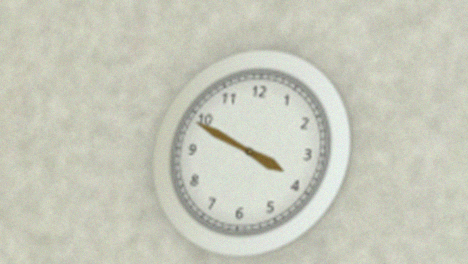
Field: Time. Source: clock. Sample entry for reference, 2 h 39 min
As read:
3 h 49 min
